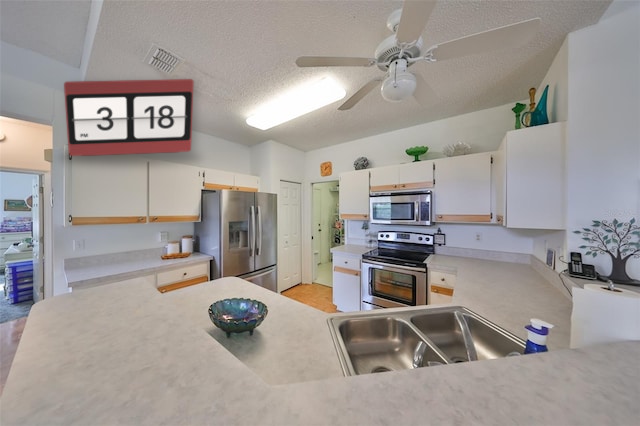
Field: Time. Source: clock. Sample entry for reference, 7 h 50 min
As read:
3 h 18 min
